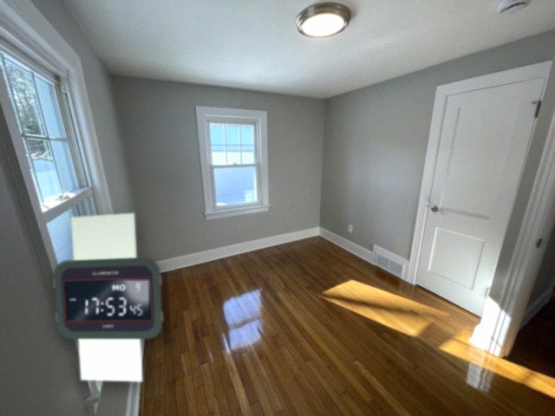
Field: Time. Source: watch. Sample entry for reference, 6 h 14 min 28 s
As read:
17 h 53 min 45 s
